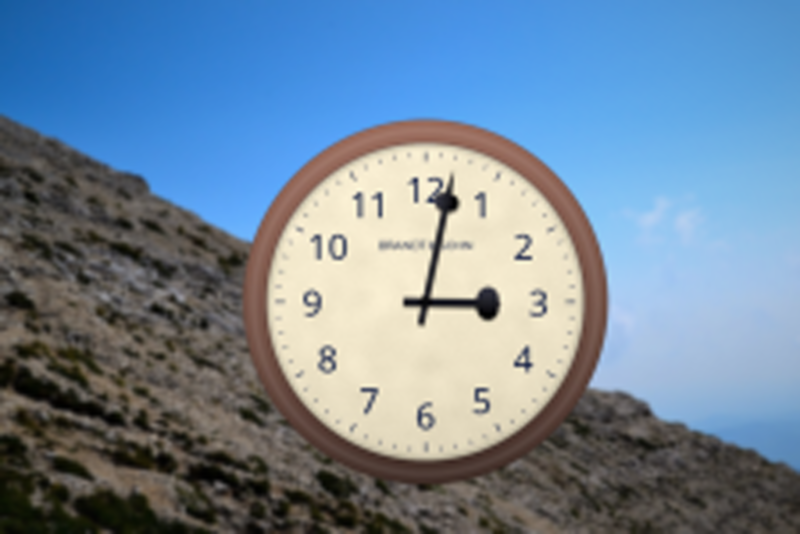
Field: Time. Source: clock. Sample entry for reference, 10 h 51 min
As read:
3 h 02 min
